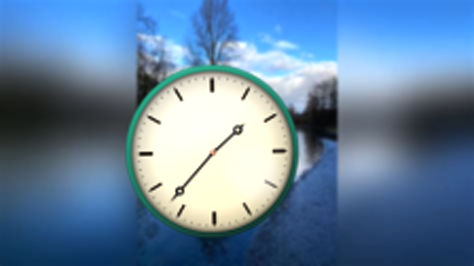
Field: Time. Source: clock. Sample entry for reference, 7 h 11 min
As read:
1 h 37 min
